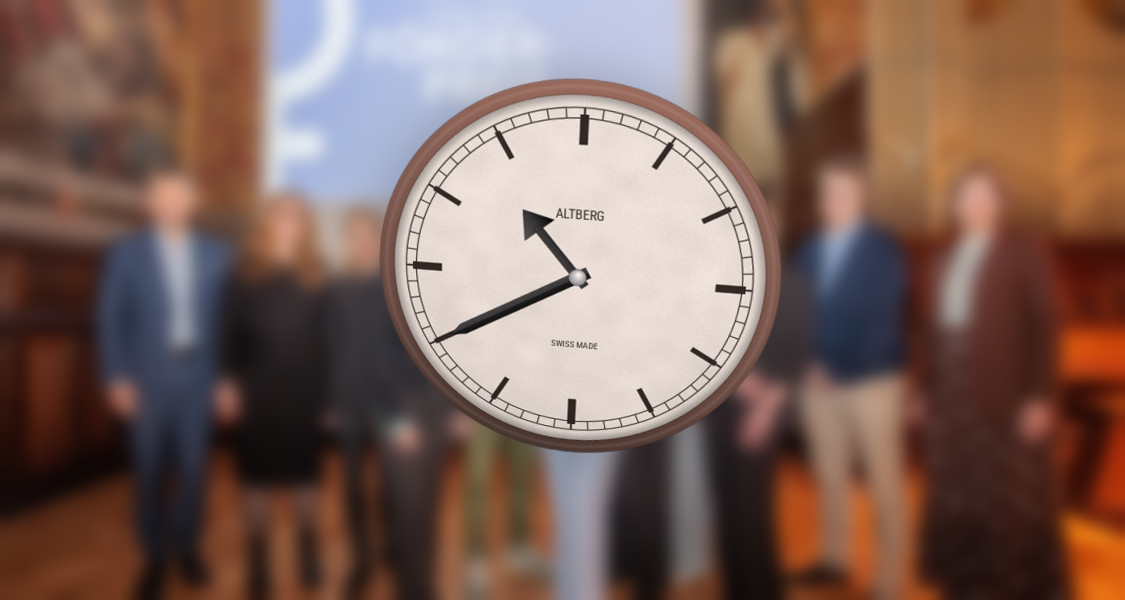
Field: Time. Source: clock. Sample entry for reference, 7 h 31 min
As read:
10 h 40 min
